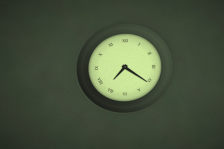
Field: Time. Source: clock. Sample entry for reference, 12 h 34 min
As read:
7 h 21 min
